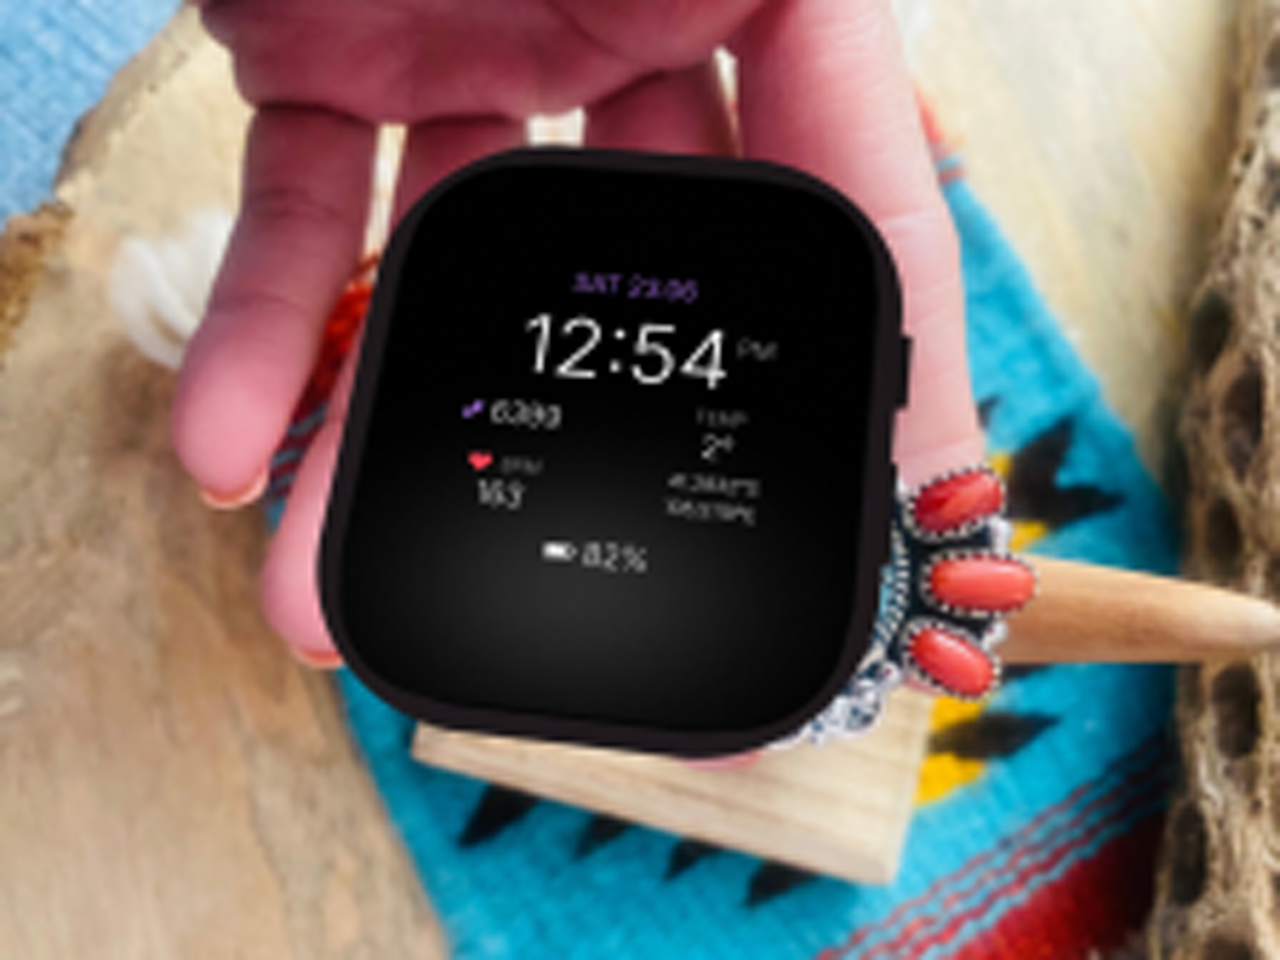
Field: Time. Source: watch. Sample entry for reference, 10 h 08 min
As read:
12 h 54 min
